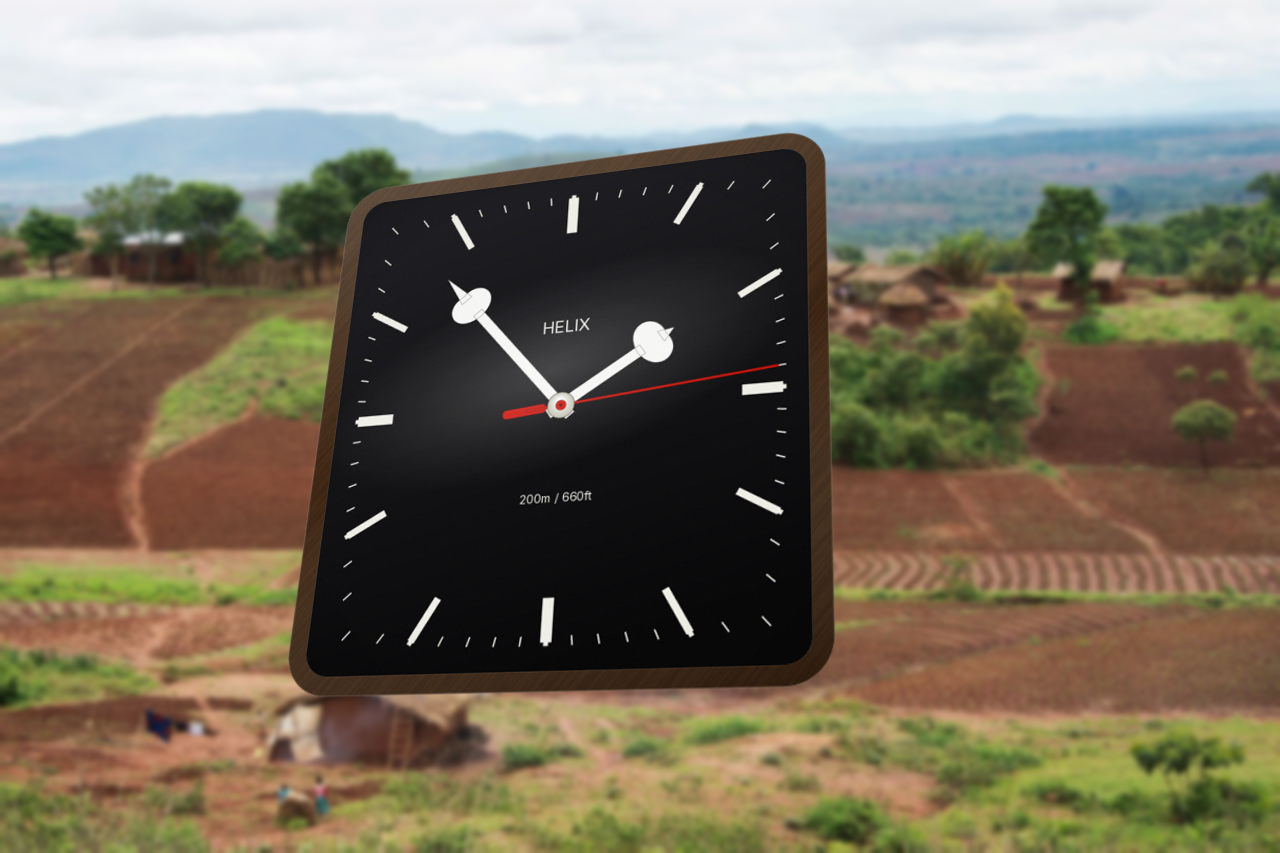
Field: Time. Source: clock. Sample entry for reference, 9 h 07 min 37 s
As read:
1 h 53 min 14 s
